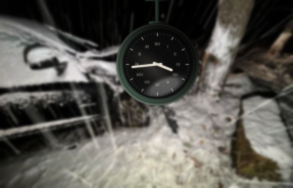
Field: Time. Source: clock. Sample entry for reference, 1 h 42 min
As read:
3 h 44 min
